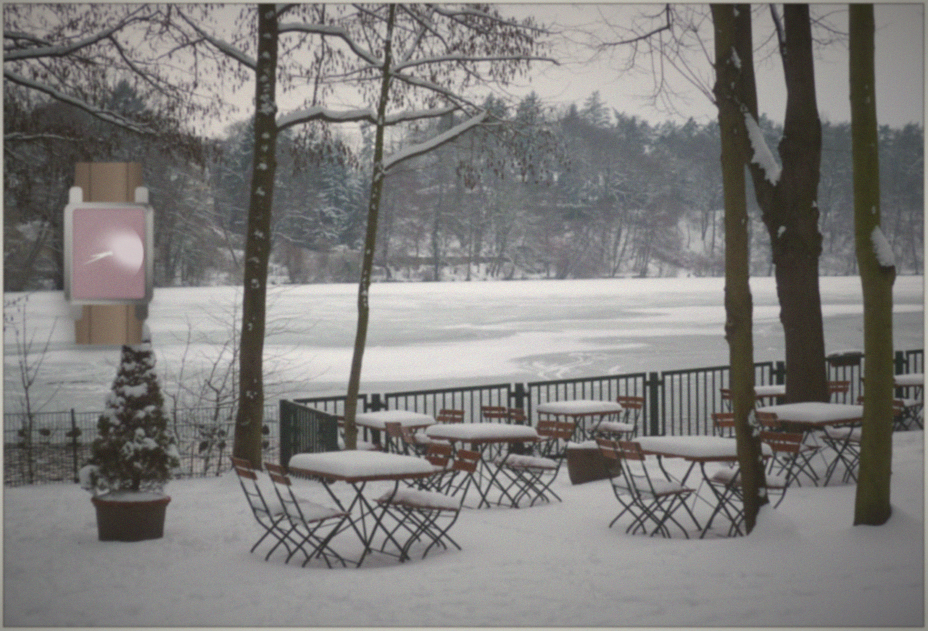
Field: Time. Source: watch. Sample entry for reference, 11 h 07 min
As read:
8 h 41 min
